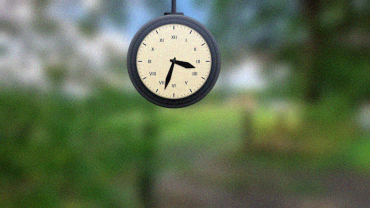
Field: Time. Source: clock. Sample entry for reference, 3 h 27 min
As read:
3 h 33 min
